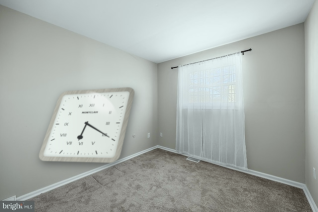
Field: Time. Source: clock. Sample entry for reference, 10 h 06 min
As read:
6 h 20 min
